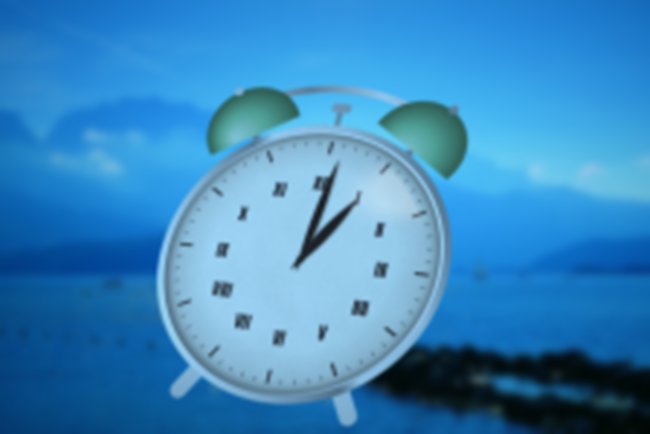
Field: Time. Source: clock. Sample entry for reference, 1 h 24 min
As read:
1 h 01 min
